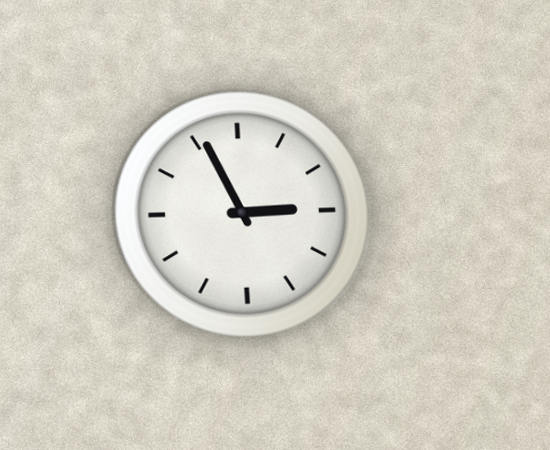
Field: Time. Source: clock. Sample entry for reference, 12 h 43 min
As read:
2 h 56 min
